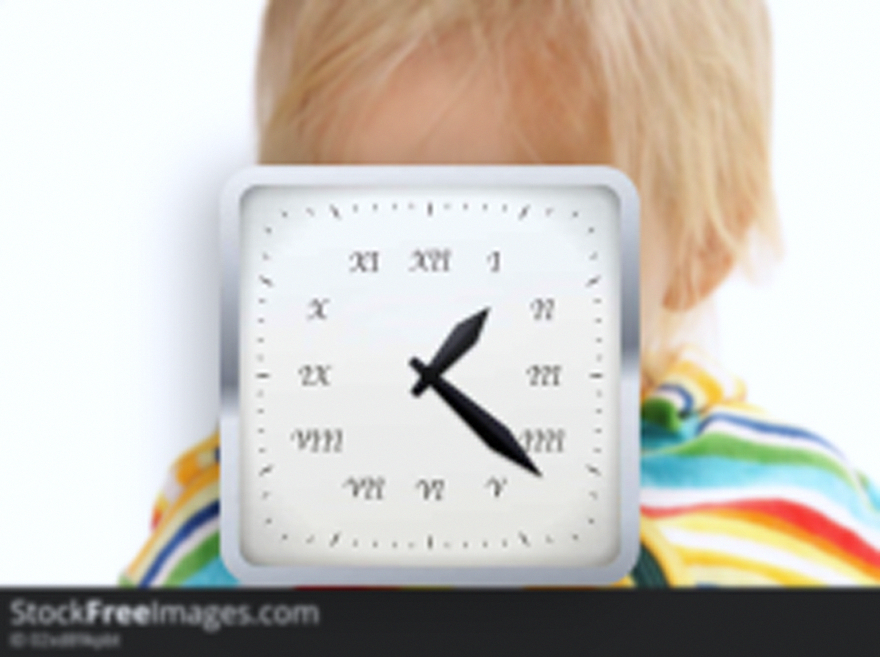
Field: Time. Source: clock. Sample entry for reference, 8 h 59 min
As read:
1 h 22 min
